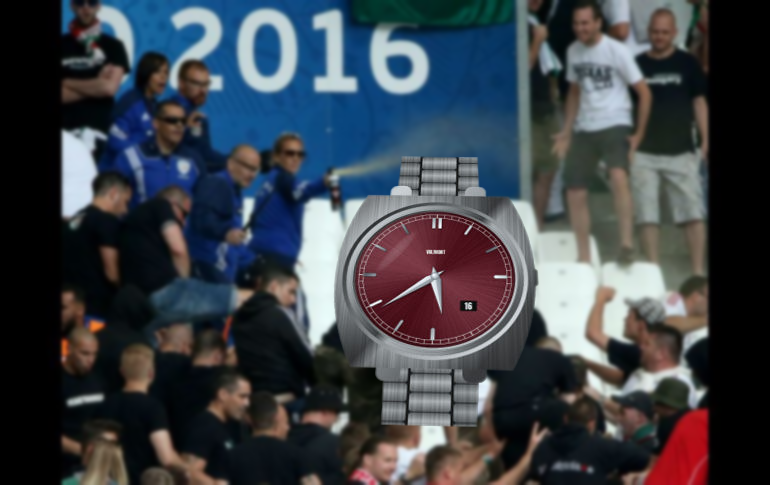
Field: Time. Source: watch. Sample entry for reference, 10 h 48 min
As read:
5 h 39 min
